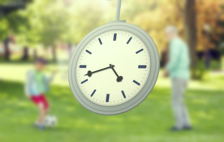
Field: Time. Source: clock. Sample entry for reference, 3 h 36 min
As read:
4 h 42 min
